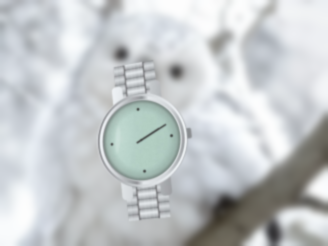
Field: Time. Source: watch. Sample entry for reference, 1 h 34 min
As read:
2 h 11 min
